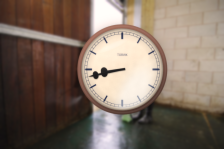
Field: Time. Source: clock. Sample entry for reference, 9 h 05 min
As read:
8 h 43 min
